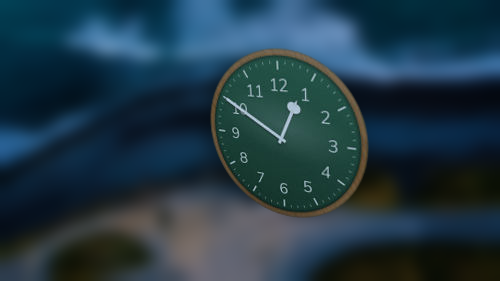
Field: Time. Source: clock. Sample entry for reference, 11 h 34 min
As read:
12 h 50 min
